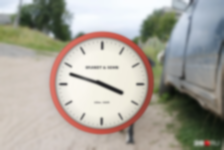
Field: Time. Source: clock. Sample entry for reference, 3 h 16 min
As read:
3 h 48 min
